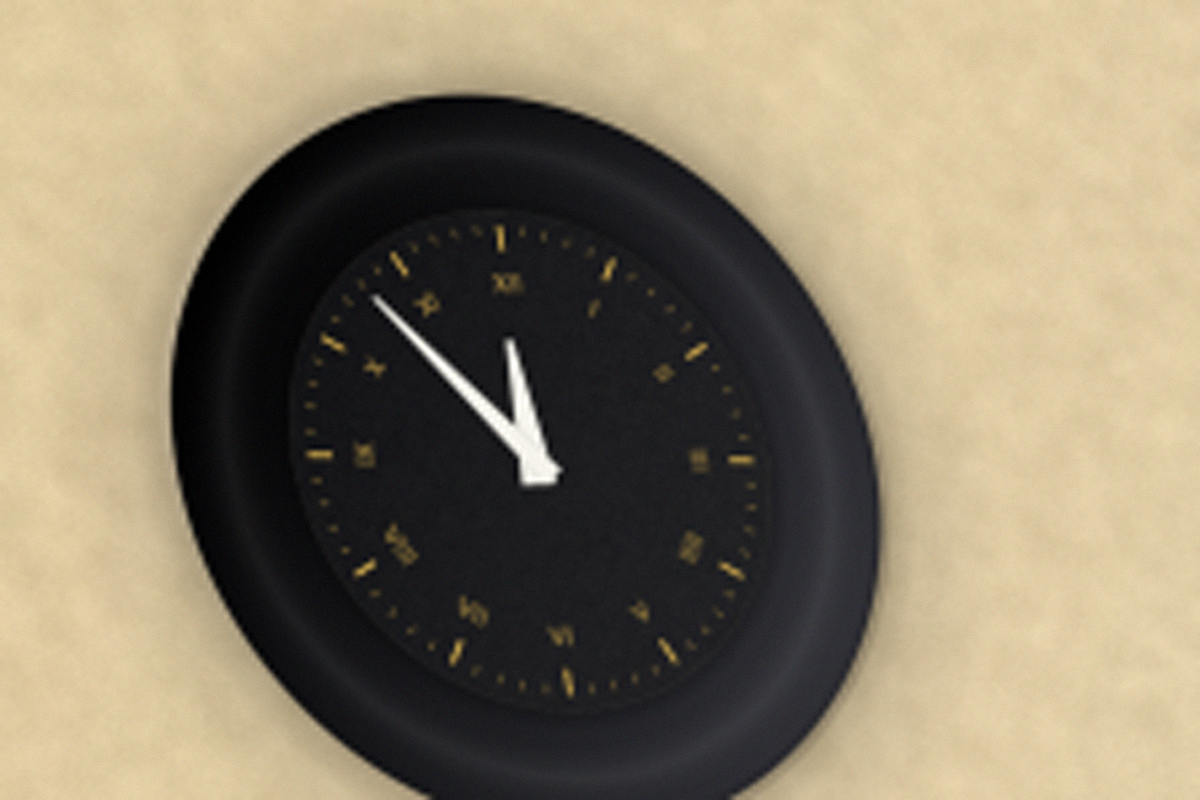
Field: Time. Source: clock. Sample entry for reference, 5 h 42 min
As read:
11 h 53 min
